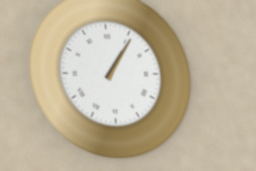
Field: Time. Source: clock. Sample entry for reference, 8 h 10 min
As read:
1 h 06 min
